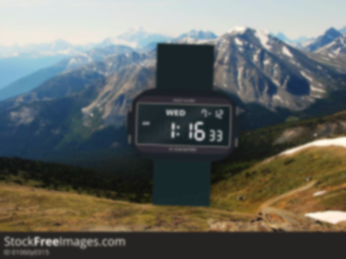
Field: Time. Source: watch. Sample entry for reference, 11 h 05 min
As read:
1 h 16 min
